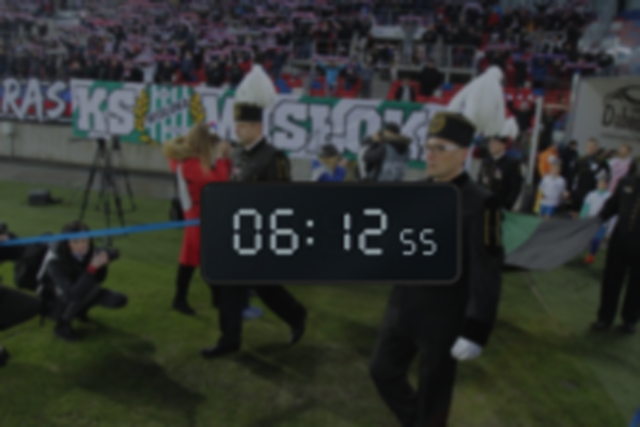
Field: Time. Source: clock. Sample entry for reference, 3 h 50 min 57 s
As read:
6 h 12 min 55 s
